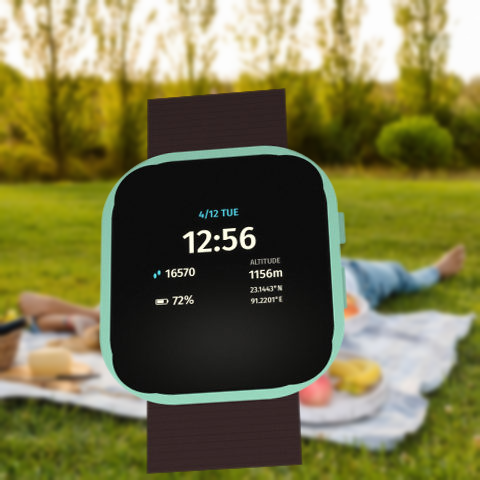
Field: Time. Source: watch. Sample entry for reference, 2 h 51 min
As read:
12 h 56 min
